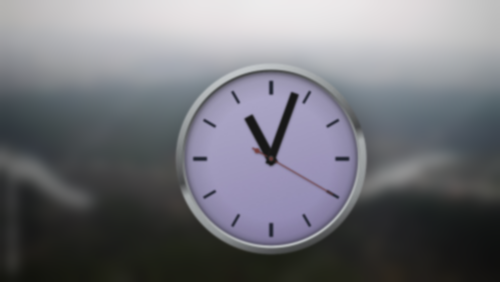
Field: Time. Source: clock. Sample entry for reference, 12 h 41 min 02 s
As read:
11 h 03 min 20 s
